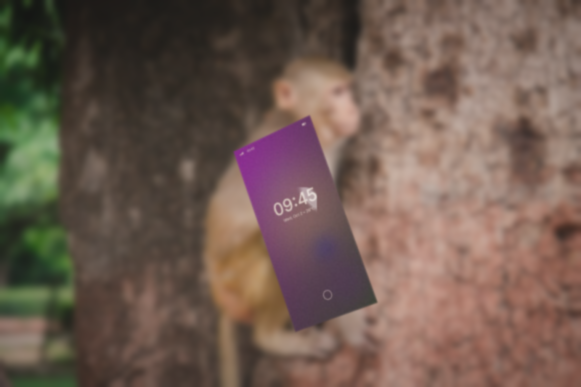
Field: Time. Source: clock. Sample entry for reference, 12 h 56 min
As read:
9 h 45 min
